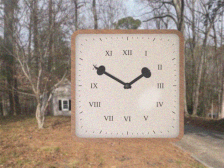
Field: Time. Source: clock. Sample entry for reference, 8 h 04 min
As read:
1 h 50 min
